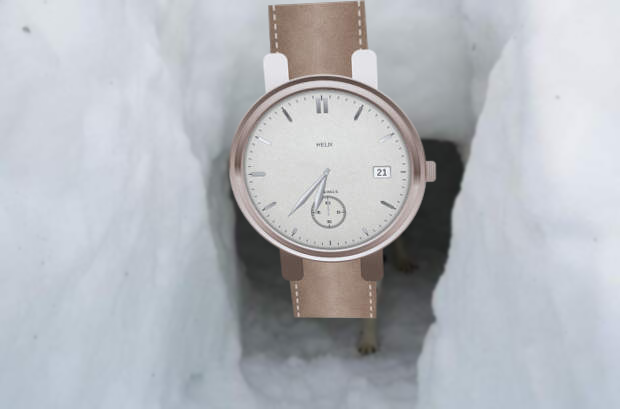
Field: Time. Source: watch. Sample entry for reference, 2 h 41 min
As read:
6 h 37 min
